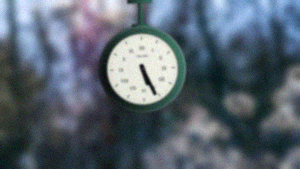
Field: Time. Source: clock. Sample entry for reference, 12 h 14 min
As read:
5 h 26 min
